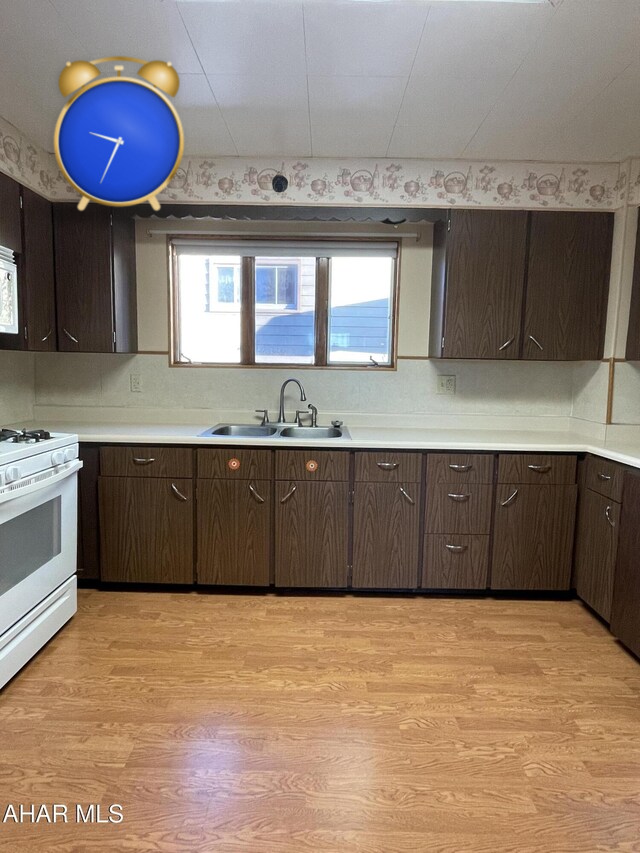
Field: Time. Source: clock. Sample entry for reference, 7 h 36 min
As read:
9 h 34 min
